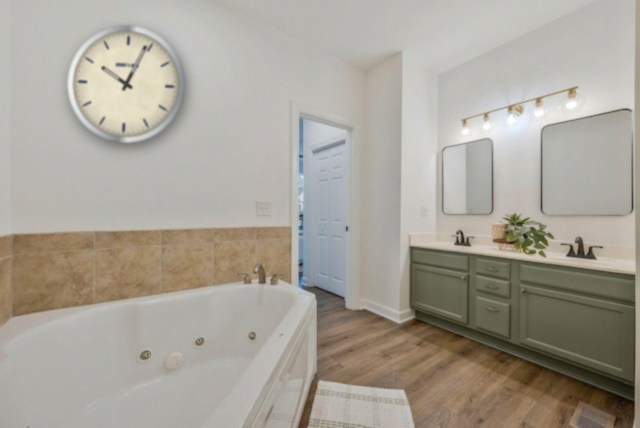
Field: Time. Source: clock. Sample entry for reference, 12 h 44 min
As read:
10 h 04 min
